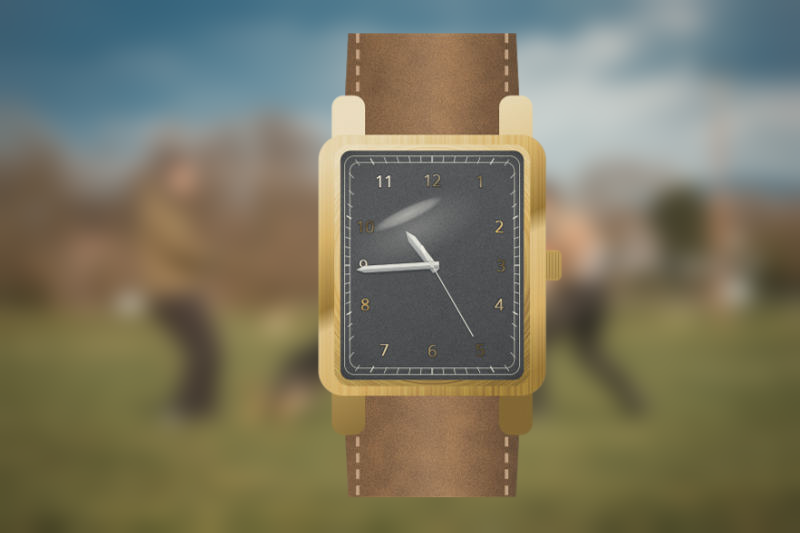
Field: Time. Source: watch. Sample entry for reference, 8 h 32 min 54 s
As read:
10 h 44 min 25 s
